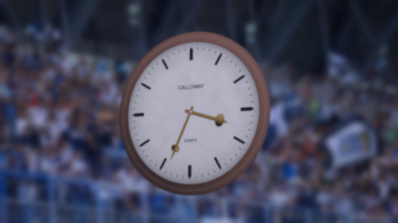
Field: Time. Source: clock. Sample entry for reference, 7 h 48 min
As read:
3 h 34 min
